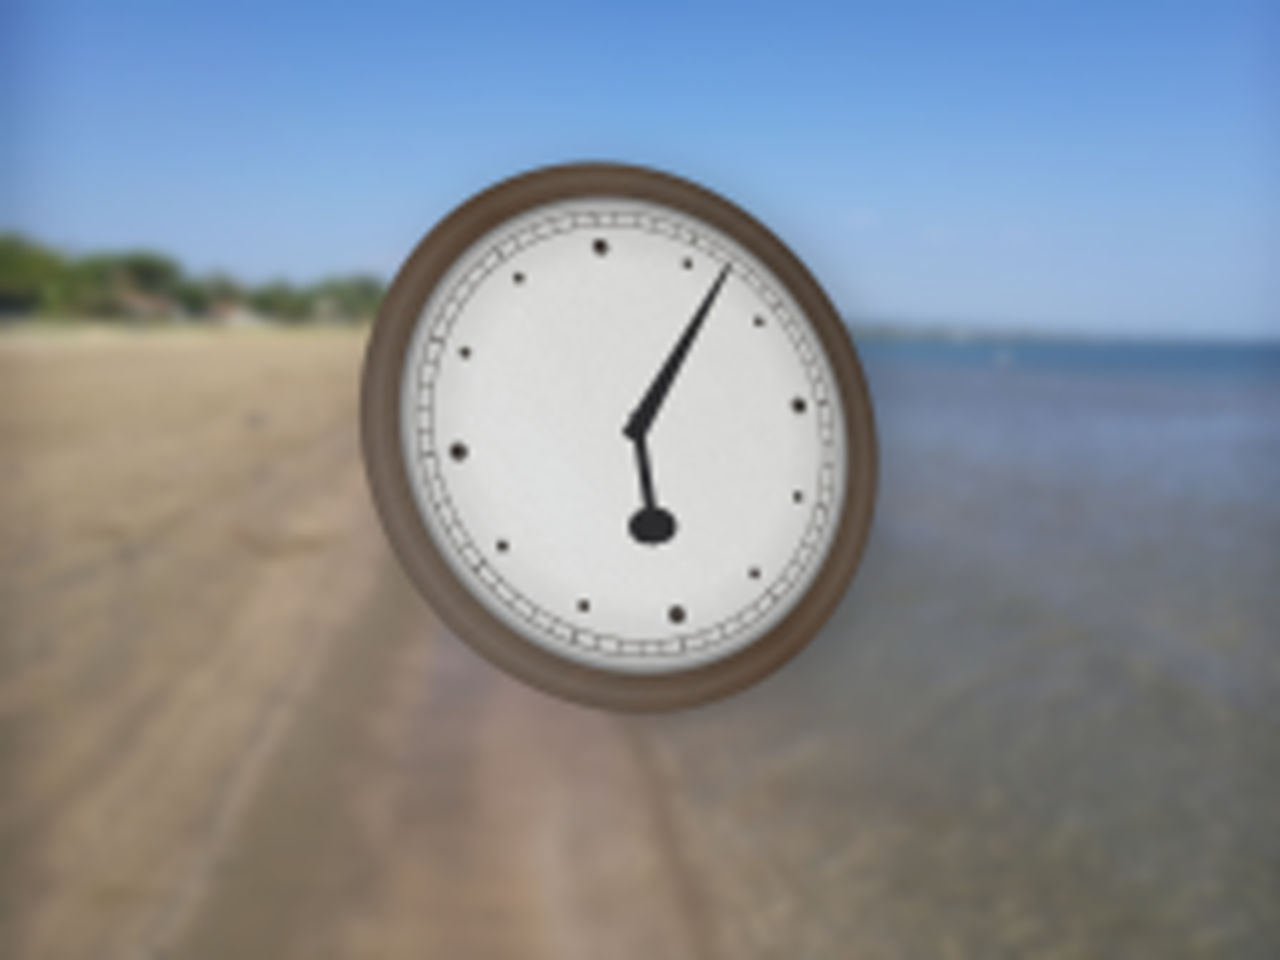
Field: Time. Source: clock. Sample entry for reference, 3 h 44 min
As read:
6 h 07 min
